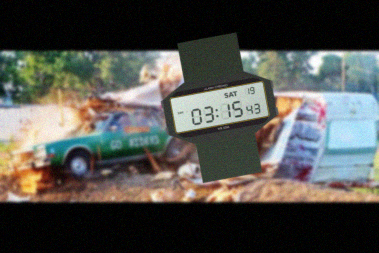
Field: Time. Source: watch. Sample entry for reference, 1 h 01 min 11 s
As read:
3 h 15 min 43 s
